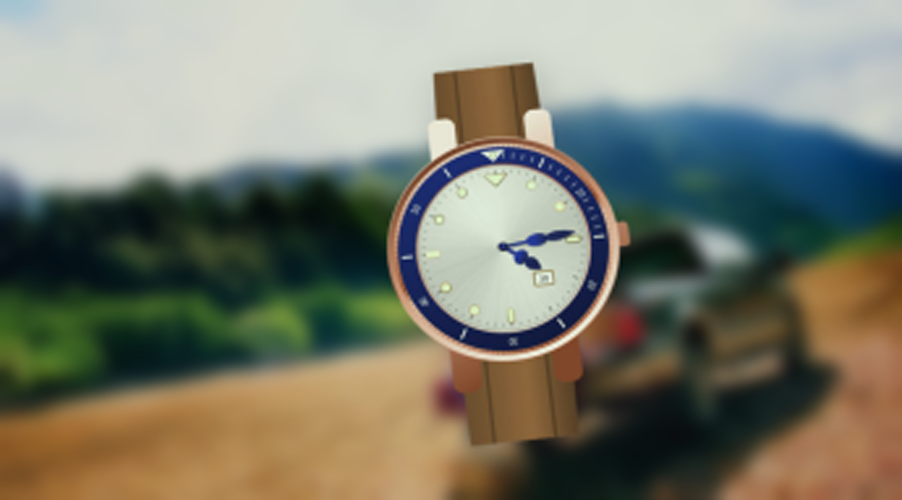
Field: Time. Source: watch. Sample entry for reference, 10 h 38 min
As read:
4 h 14 min
